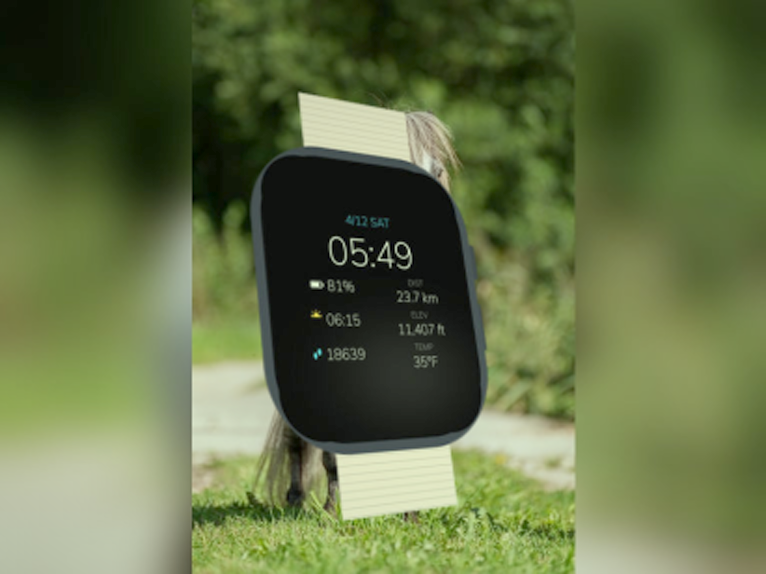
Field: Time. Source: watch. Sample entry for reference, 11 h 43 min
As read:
5 h 49 min
